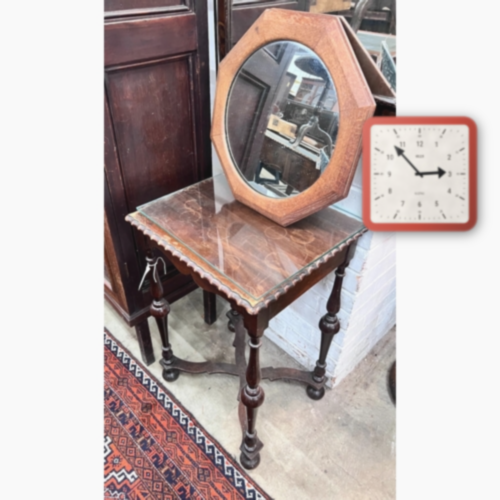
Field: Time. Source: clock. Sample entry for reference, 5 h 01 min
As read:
2 h 53 min
